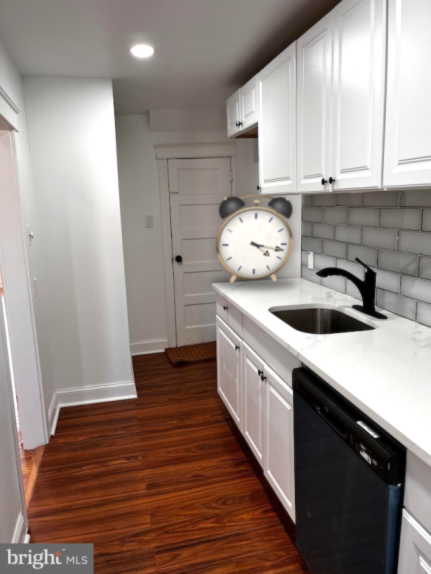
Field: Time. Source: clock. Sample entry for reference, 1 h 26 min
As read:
4 h 17 min
